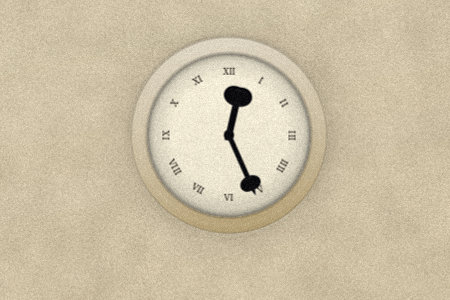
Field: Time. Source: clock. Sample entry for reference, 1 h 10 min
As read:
12 h 26 min
